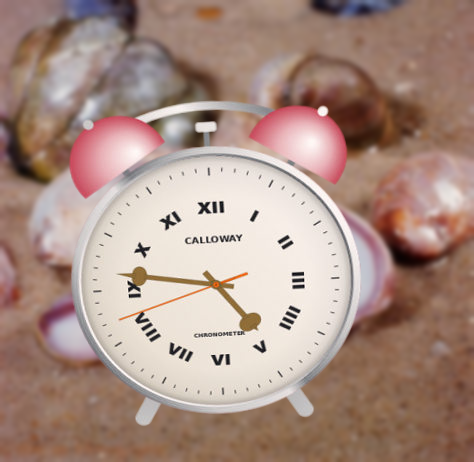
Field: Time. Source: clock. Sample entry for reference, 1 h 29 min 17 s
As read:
4 h 46 min 42 s
